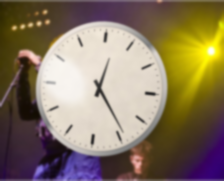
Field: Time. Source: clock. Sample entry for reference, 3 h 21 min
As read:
12 h 24 min
